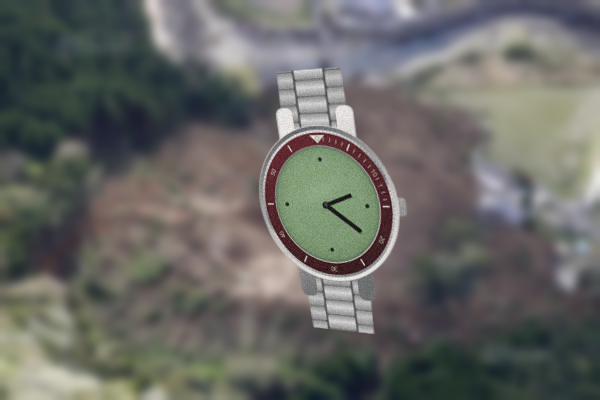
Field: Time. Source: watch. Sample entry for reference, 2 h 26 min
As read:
2 h 21 min
